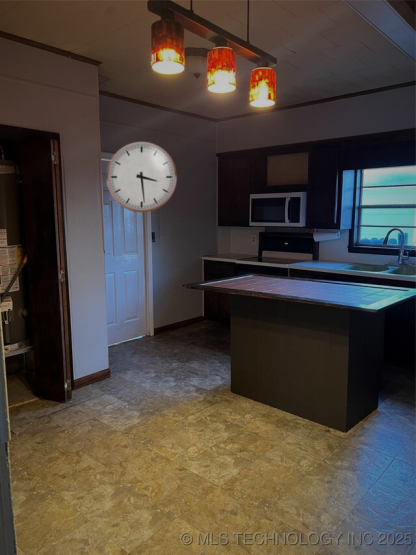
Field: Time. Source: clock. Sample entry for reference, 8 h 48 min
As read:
3 h 29 min
